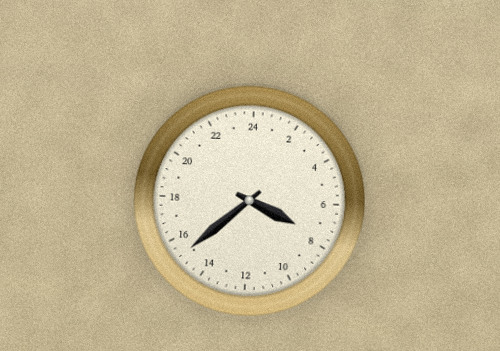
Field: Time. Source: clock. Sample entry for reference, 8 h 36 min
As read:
7 h 38 min
